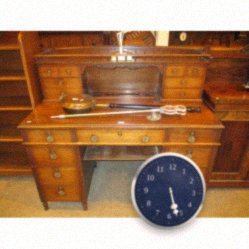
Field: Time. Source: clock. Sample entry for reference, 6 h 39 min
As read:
5 h 27 min
